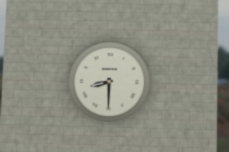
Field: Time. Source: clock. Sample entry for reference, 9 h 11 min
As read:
8 h 30 min
